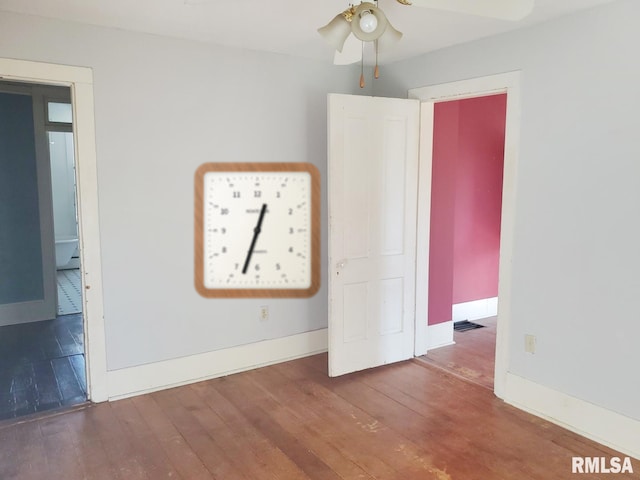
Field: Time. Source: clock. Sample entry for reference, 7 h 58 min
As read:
12 h 33 min
